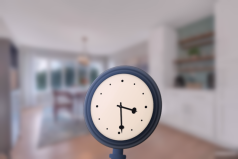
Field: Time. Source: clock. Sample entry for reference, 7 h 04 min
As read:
3 h 29 min
